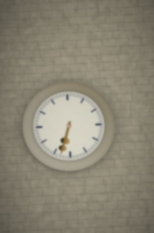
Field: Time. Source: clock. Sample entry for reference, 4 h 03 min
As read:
6 h 33 min
